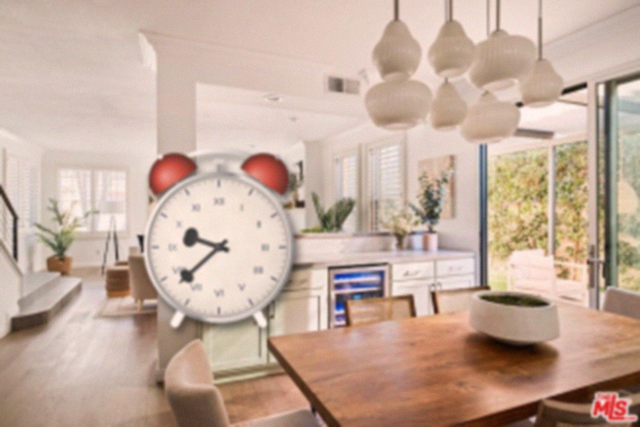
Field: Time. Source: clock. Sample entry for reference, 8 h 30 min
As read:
9 h 38 min
